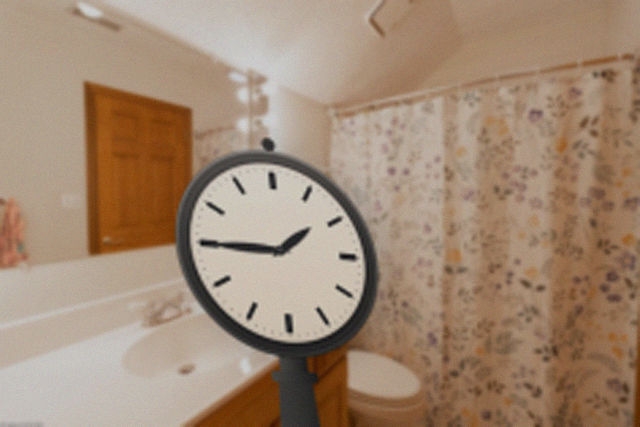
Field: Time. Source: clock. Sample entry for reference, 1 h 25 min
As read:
1 h 45 min
